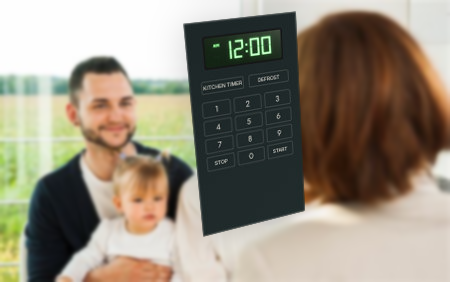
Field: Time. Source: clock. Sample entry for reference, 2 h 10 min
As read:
12 h 00 min
